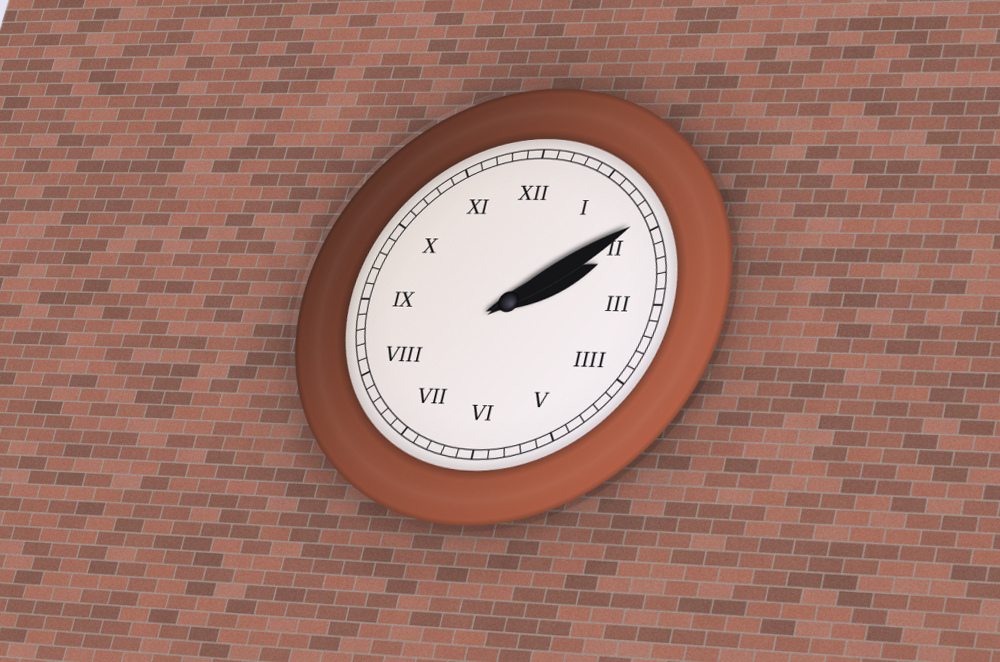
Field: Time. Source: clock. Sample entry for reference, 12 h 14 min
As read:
2 h 09 min
